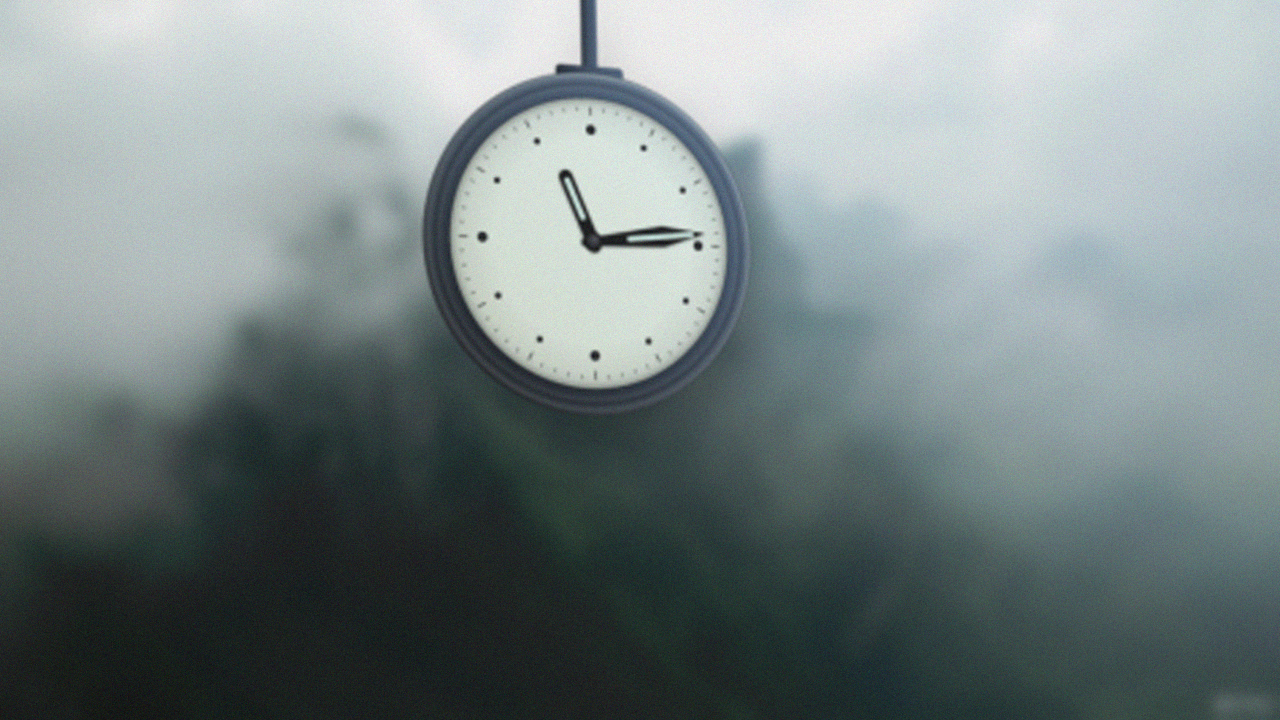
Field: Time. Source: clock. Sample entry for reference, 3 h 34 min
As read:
11 h 14 min
